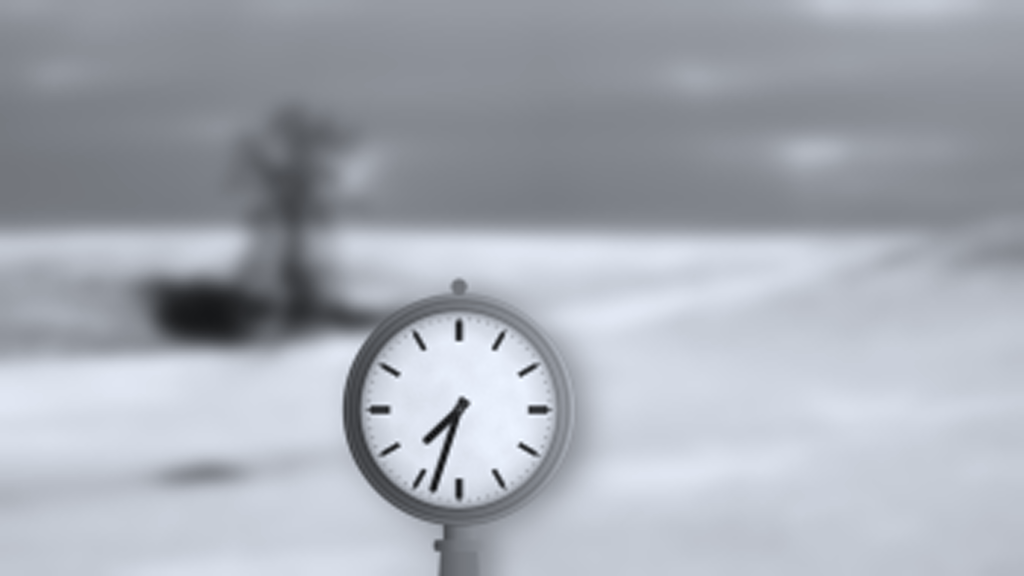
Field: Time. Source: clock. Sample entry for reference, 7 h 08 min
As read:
7 h 33 min
